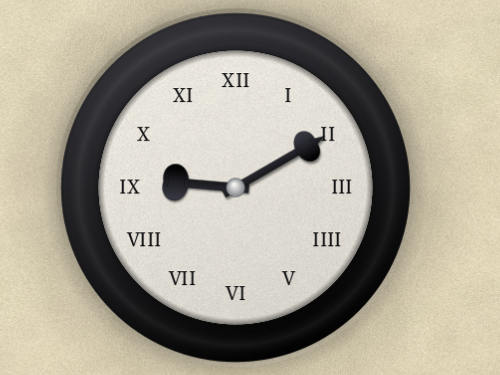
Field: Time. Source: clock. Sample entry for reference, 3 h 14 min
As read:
9 h 10 min
